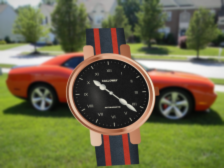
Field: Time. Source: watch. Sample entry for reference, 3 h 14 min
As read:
10 h 22 min
